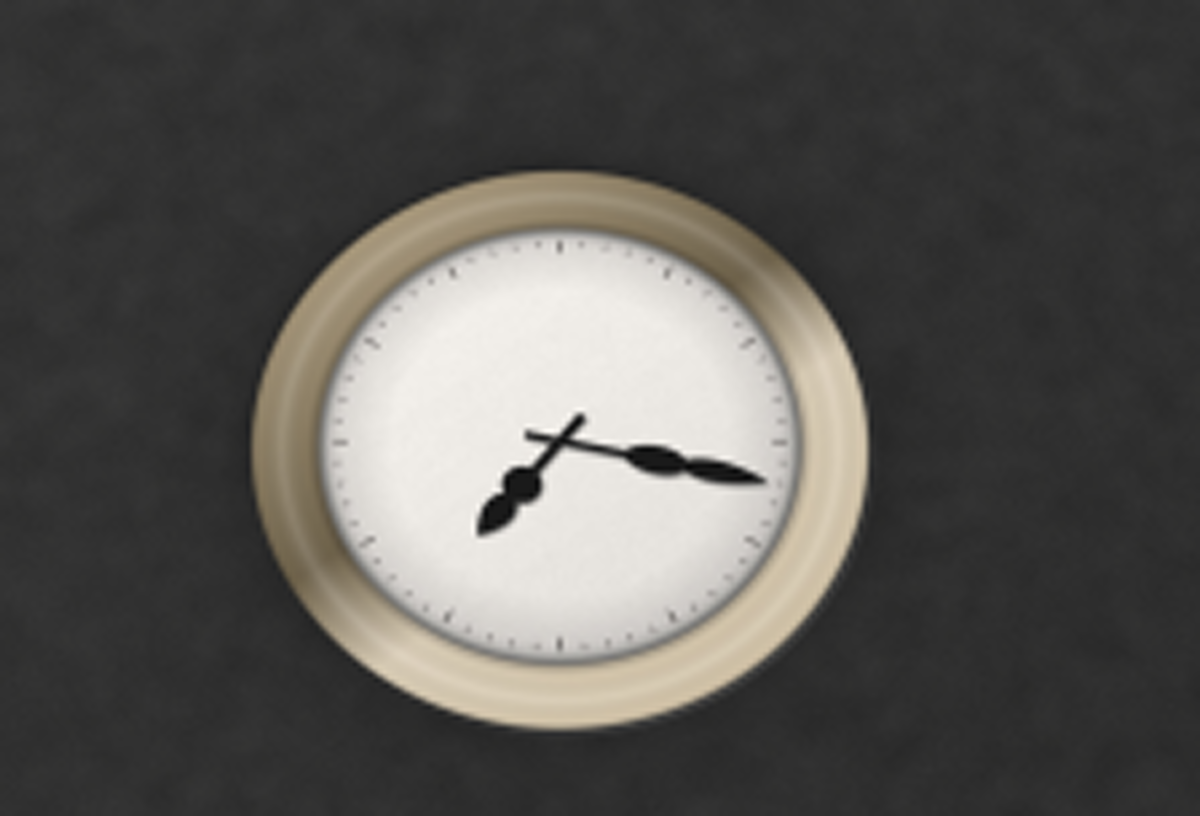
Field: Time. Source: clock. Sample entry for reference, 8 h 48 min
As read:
7 h 17 min
